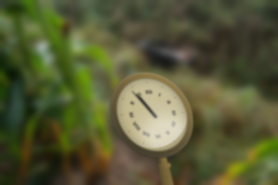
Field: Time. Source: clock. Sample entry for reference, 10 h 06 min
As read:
10 h 54 min
